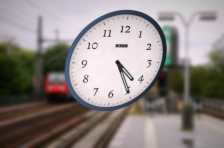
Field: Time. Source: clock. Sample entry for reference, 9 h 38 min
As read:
4 h 25 min
